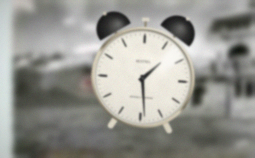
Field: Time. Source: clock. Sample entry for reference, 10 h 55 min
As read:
1 h 29 min
